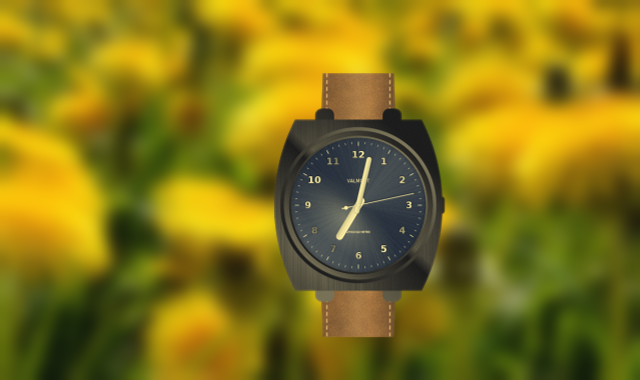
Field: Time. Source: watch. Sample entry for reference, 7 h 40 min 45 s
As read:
7 h 02 min 13 s
